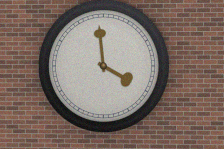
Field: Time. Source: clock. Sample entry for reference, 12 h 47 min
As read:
3 h 59 min
